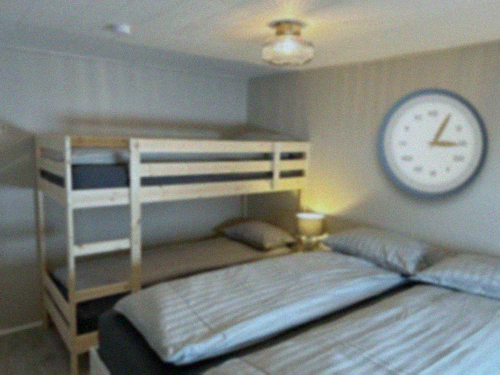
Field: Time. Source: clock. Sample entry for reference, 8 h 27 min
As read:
3 h 05 min
